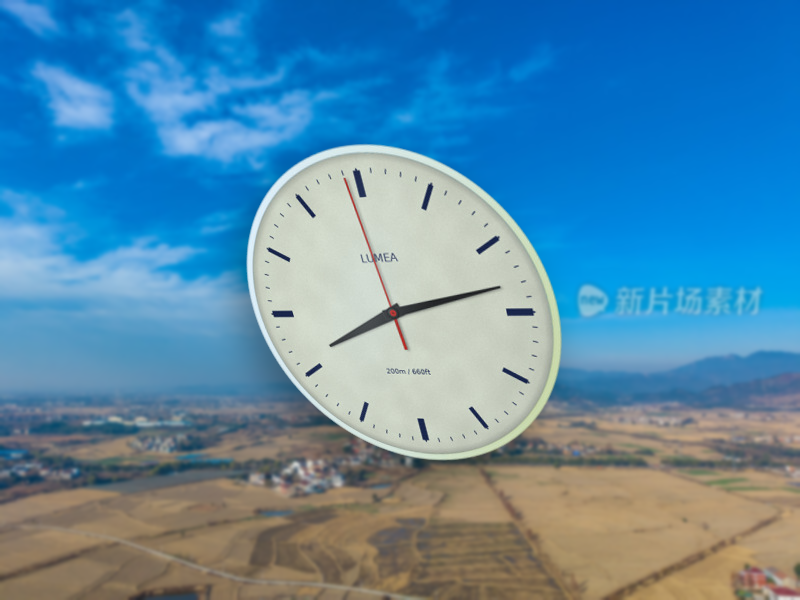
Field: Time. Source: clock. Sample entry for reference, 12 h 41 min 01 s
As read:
8 h 12 min 59 s
